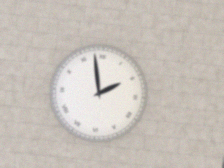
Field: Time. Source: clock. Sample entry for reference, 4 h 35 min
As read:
1 h 58 min
